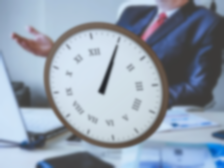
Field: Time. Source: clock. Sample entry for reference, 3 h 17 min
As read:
1 h 05 min
